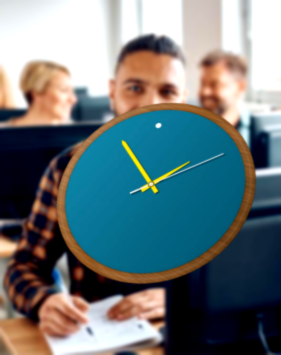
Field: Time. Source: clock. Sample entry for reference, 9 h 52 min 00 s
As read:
1 h 54 min 11 s
